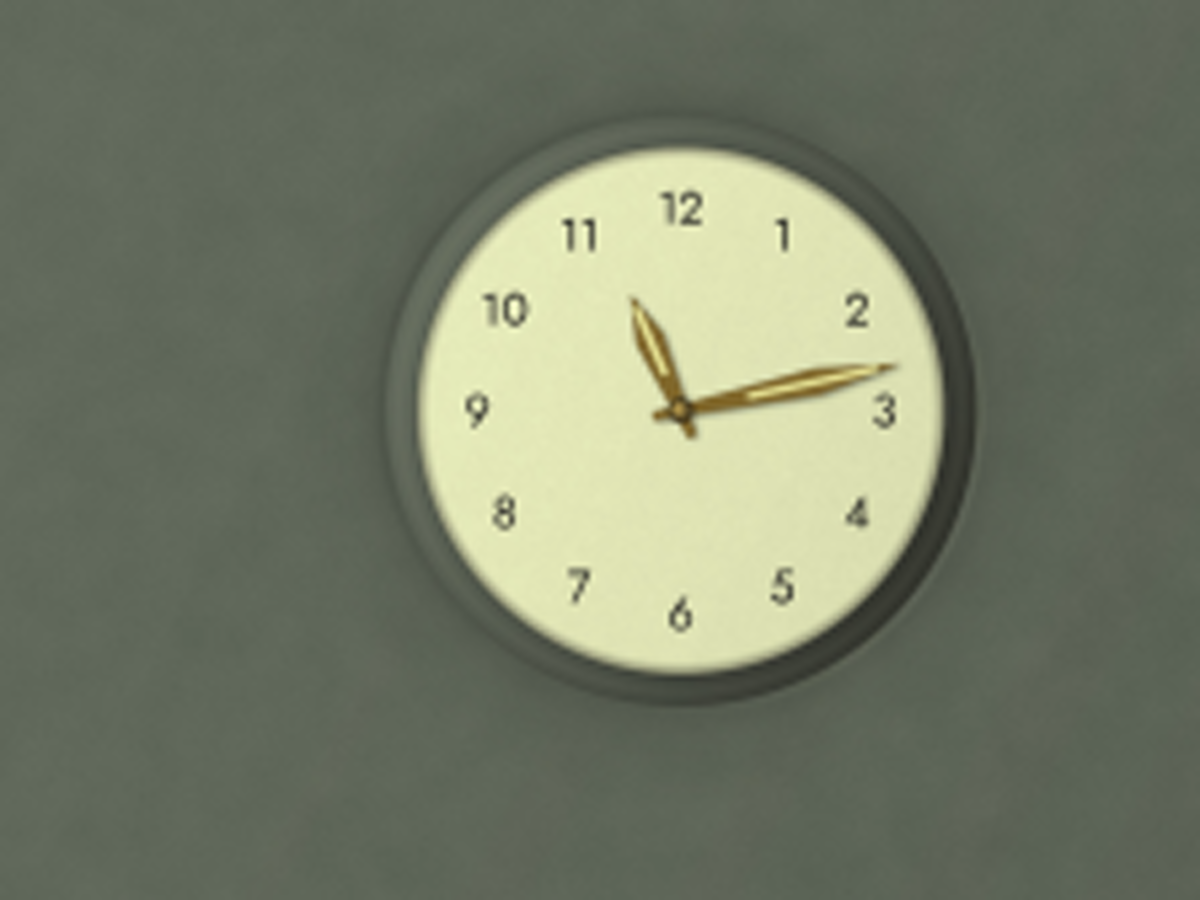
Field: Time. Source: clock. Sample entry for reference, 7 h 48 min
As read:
11 h 13 min
